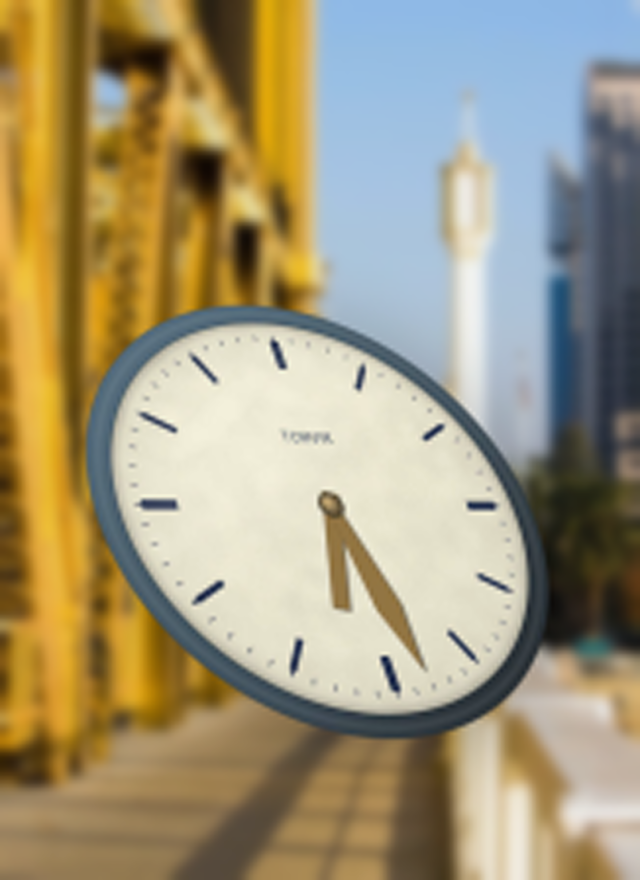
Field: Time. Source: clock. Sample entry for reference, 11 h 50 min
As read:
6 h 28 min
